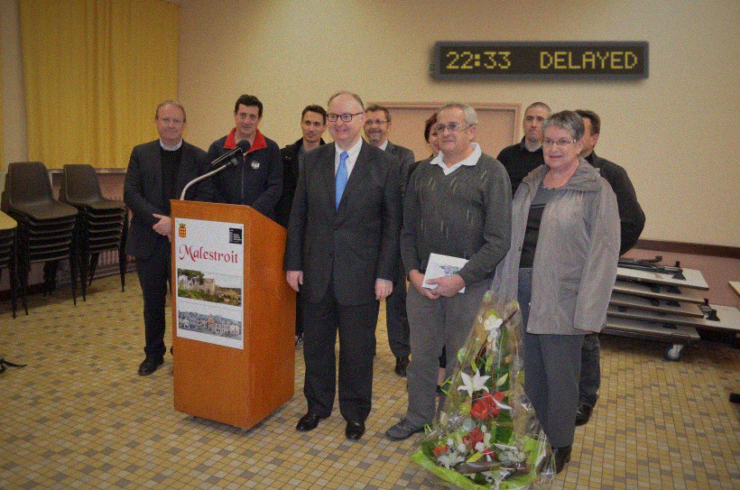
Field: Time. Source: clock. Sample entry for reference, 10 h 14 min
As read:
22 h 33 min
